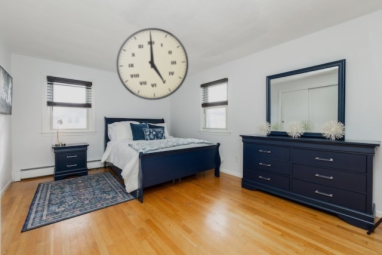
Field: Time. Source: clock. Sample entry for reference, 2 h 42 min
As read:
5 h 00 min
